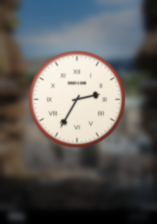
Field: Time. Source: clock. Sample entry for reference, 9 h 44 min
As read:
2 h 35 min
